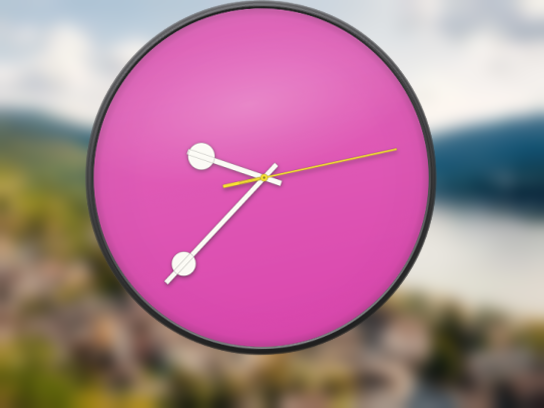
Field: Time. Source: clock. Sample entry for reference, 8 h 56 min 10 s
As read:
9 h 37 min 13 s
